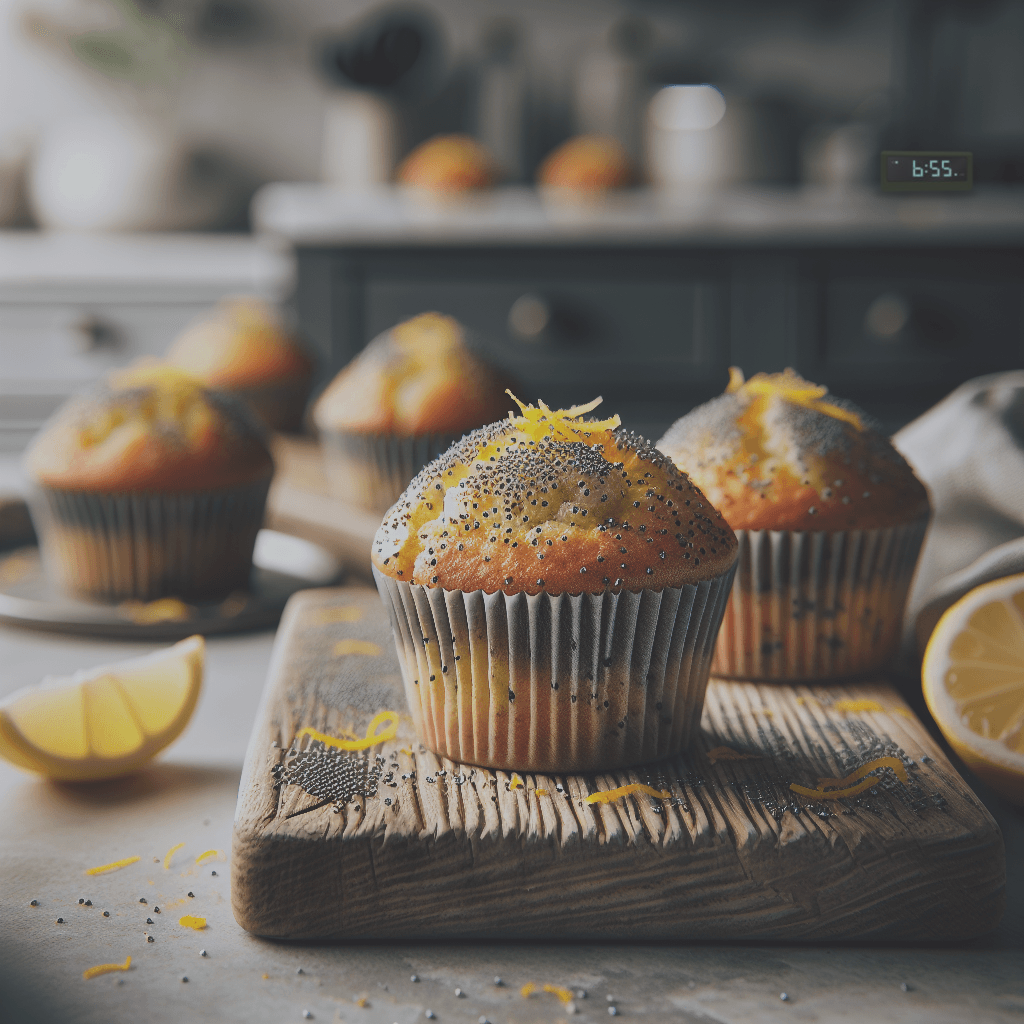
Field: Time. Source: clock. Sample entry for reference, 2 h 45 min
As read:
6 h 55 min
